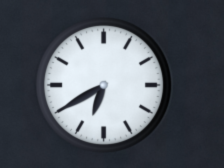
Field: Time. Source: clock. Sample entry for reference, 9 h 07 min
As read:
6 h 40 min
